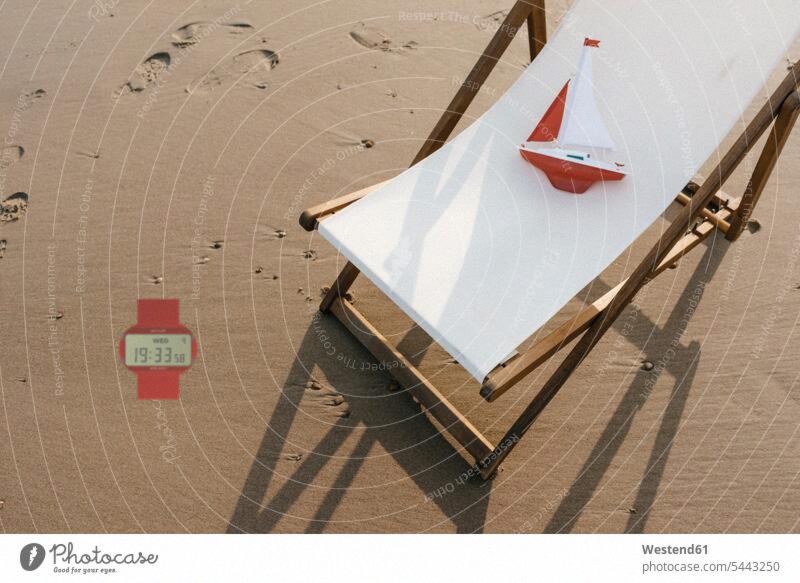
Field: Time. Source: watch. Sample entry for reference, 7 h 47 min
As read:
19 h 33 min
